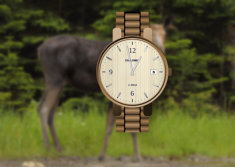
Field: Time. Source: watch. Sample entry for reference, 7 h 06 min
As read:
12 h 58 min
